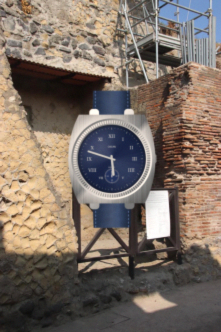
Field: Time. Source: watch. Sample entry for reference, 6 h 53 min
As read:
5 h 48 min
